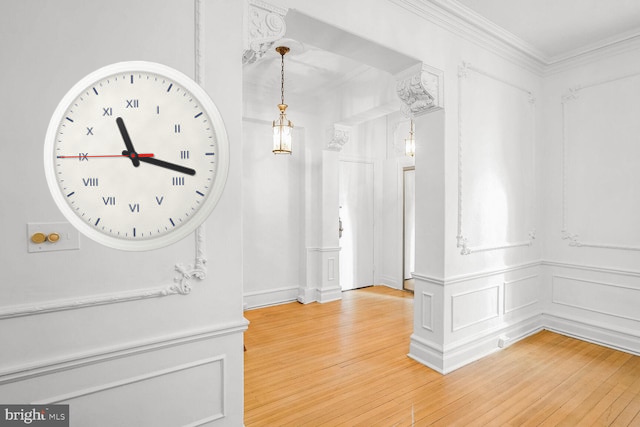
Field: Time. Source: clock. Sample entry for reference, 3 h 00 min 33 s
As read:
11 h 17 min 45 s
